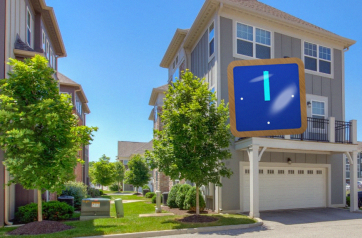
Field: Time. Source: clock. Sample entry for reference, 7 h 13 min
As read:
12 h 00 min
